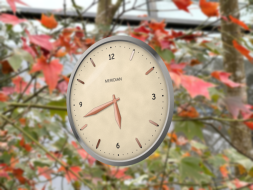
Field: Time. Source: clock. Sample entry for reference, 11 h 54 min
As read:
5 h 42 min
